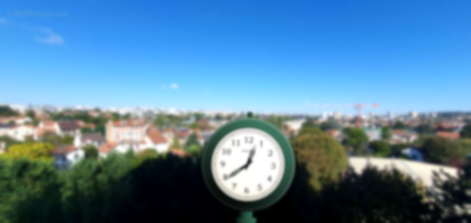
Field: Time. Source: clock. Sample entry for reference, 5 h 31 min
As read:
12 h 39 min
